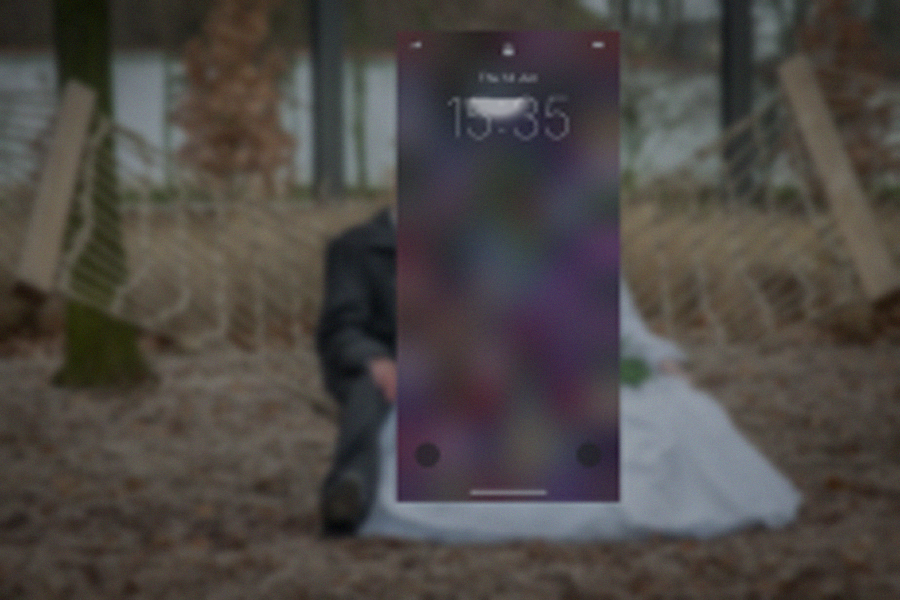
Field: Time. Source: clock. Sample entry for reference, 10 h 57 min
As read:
15 h 35 min
